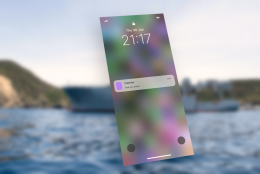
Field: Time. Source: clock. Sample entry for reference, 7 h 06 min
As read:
21 h 17 min
